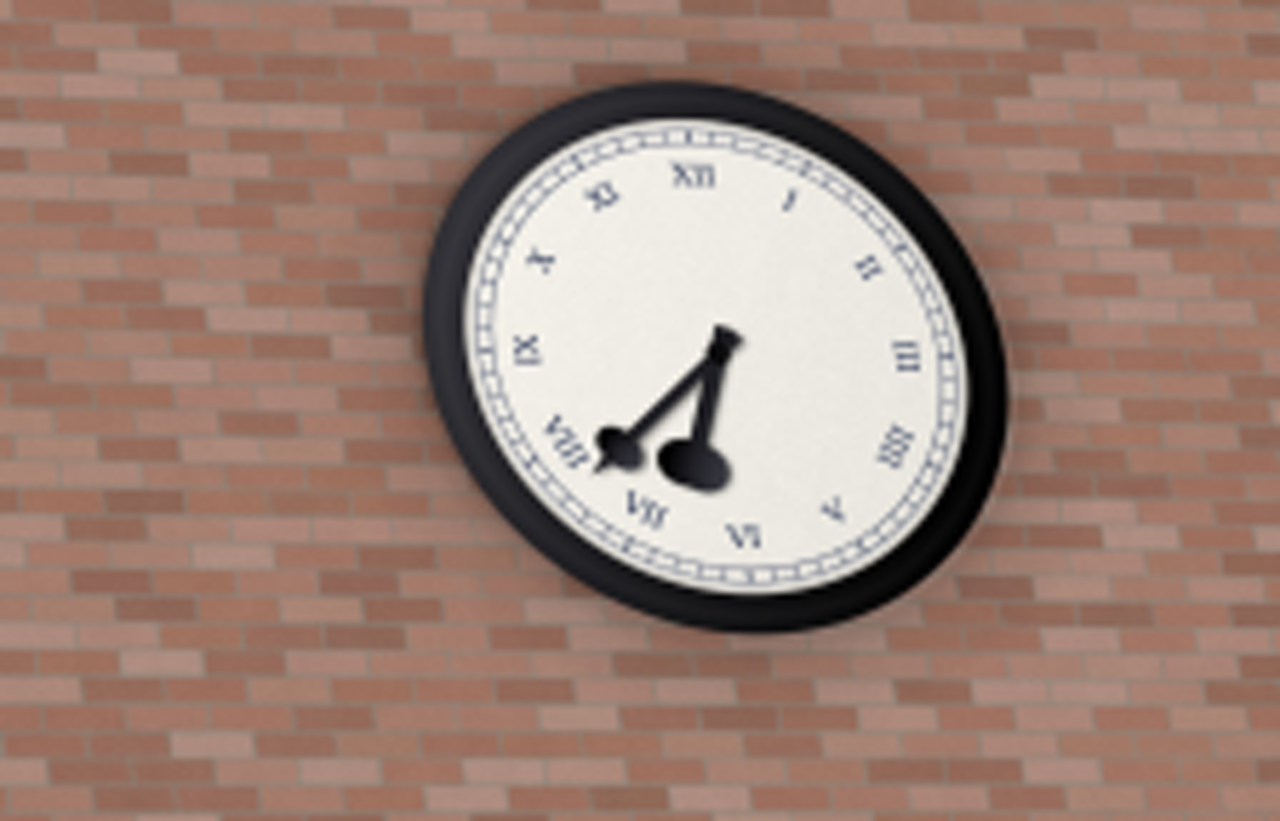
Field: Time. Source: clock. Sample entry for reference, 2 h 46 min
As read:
6 h 38 min
